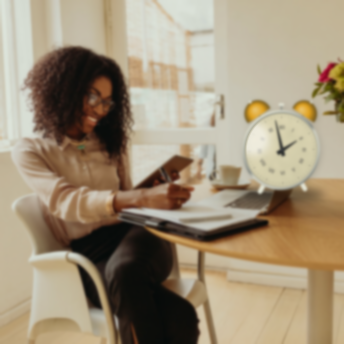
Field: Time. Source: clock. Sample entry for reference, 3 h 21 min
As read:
1 h 58 min
